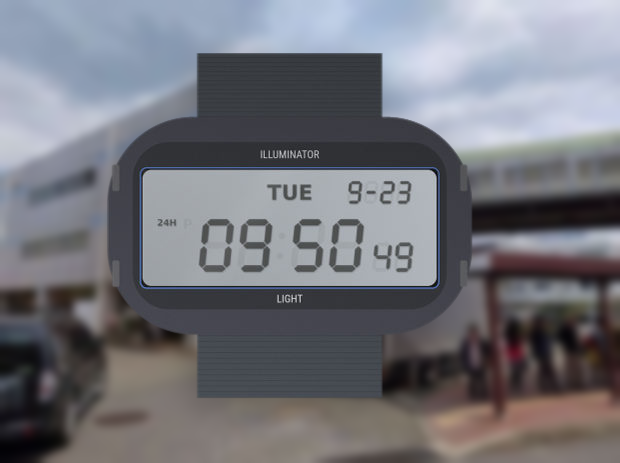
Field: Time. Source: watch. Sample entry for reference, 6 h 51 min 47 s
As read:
9 h 50 min 49 s
